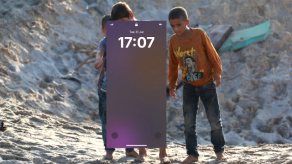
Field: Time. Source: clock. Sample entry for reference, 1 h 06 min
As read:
17 h 07 min
